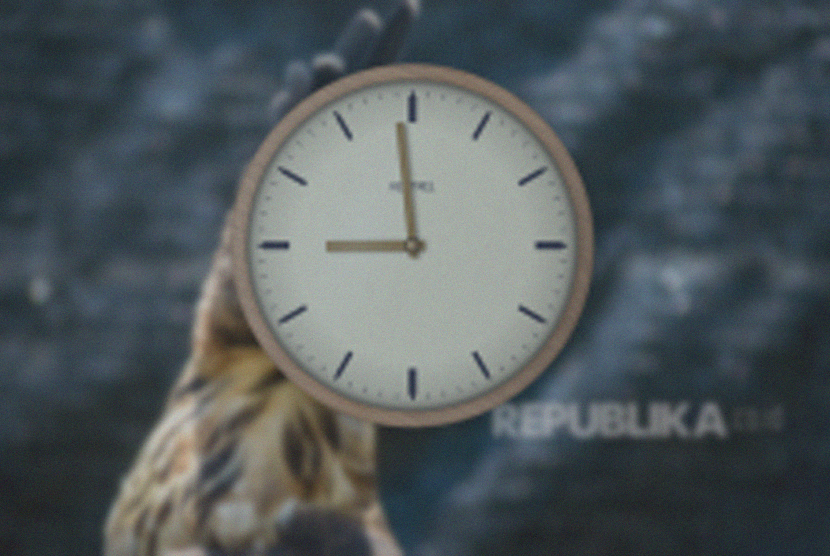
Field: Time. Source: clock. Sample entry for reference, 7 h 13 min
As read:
8 h 59 min
